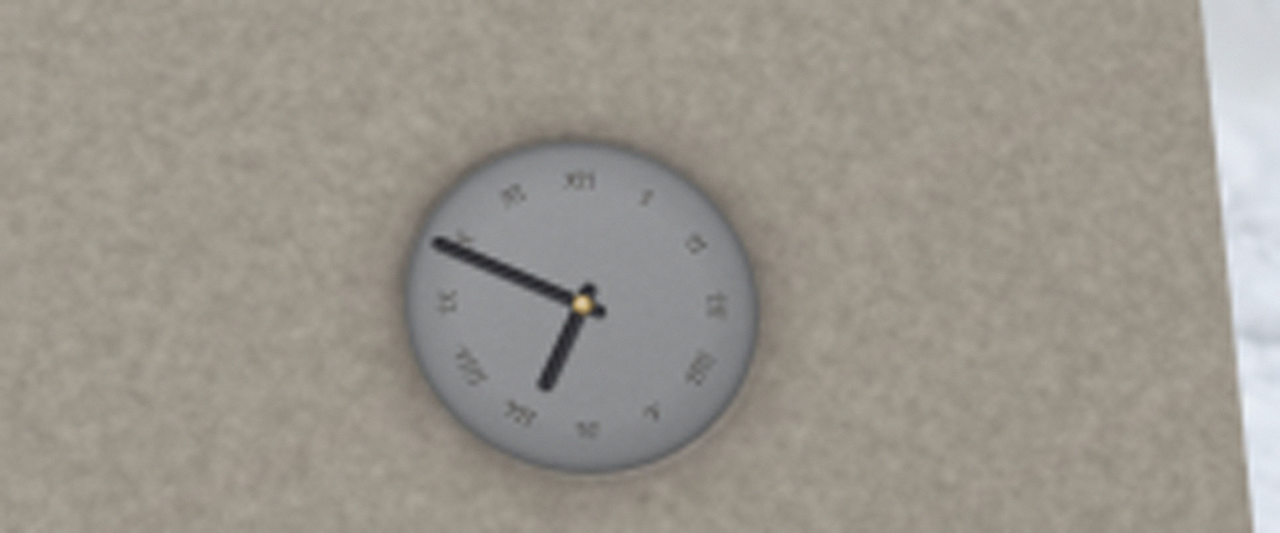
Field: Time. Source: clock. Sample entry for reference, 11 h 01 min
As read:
6 h 49 min
